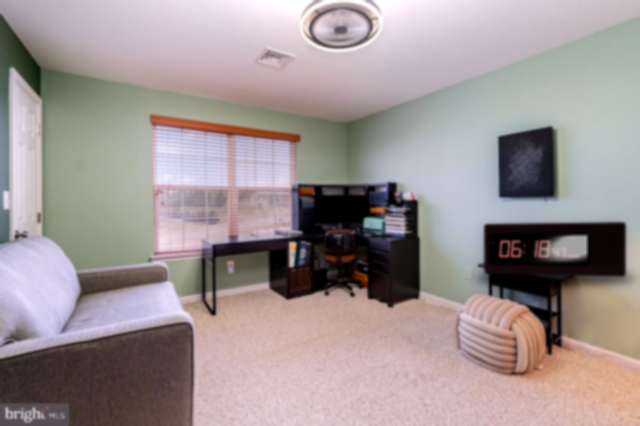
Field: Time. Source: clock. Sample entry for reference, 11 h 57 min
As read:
6 h 18 min
